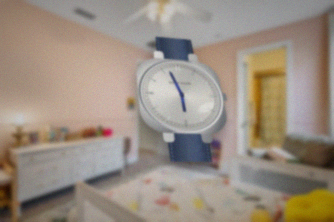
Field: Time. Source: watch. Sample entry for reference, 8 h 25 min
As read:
5 h 57 min
